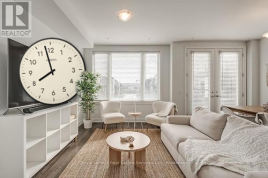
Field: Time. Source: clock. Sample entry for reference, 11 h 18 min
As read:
7 h 58 min
